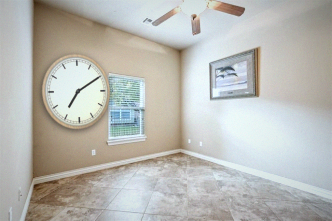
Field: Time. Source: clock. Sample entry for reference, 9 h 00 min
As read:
7 h 10 min
